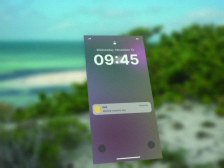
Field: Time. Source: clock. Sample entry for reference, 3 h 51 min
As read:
9 h 45 min
